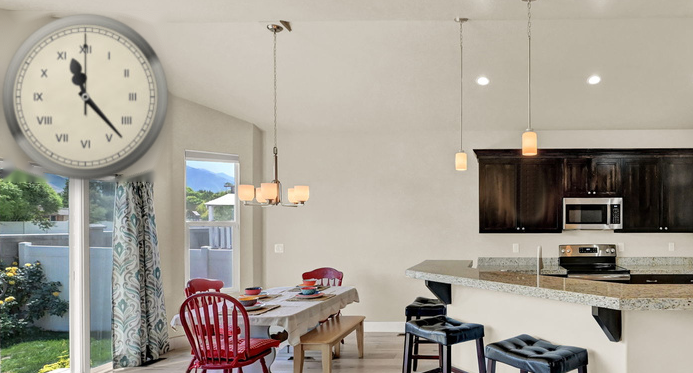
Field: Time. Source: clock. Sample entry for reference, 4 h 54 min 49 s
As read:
11 h 23 min 00 s
